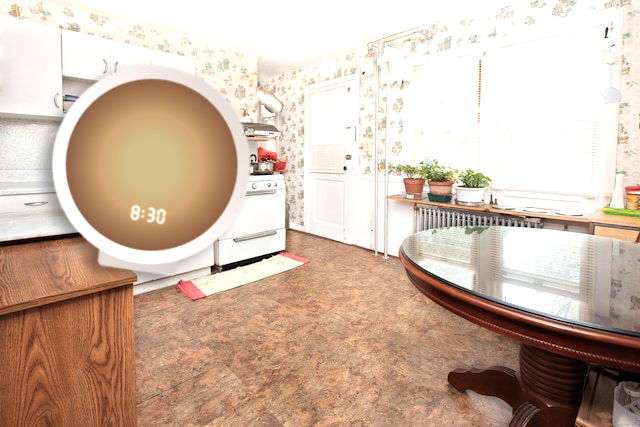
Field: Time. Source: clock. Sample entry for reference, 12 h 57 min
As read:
8 h 30 min
